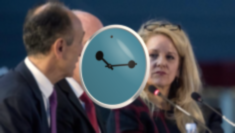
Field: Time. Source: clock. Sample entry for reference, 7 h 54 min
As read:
10 h 14 min
